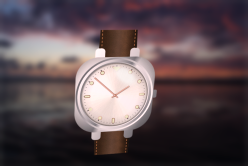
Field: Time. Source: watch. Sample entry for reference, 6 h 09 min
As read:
1 h 52 min
